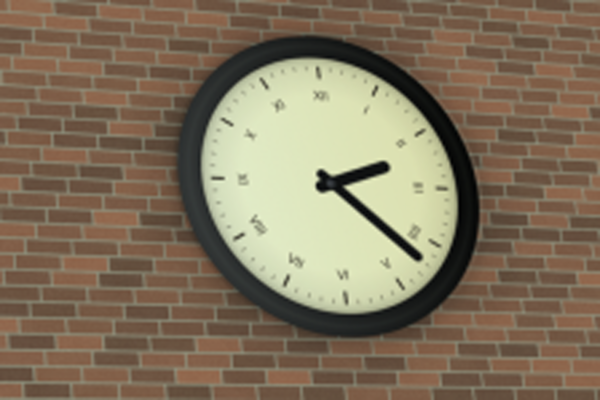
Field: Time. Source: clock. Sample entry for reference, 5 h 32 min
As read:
2 h 22 min
